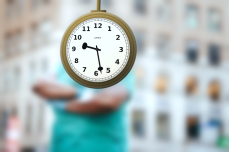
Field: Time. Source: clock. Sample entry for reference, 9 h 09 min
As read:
9 h 28 min
